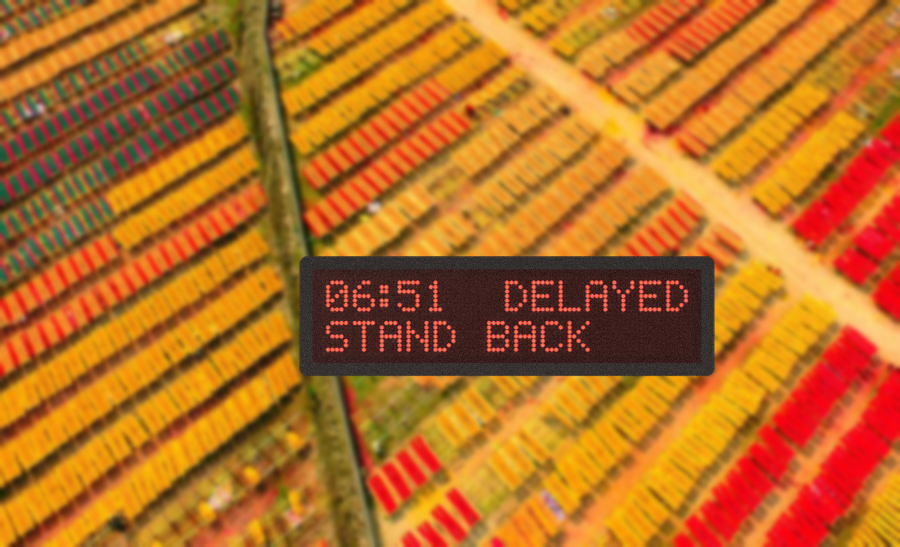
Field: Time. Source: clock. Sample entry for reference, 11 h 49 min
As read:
6 h 51 min
